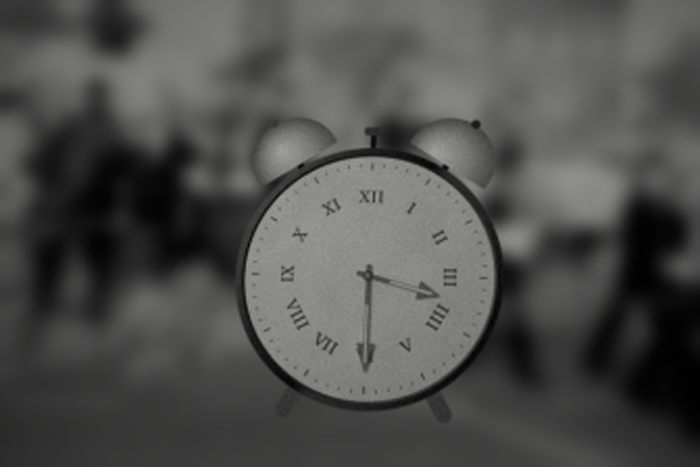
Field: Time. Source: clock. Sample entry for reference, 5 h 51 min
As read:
3 h 30 min
